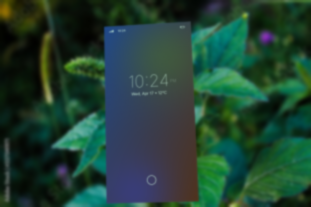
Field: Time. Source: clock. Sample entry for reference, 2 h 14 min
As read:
10 h 24 min
